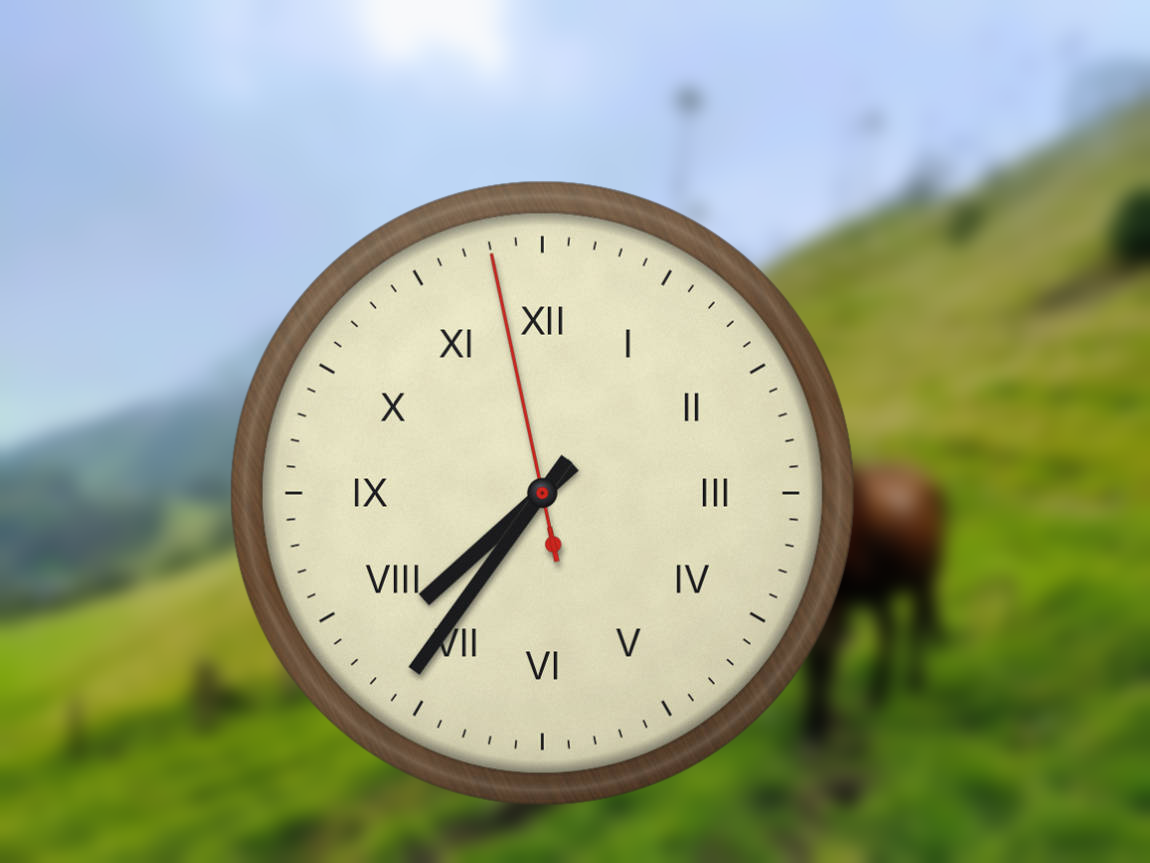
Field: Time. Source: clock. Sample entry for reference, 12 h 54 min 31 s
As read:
7 h 35 min 58 s
